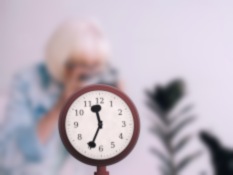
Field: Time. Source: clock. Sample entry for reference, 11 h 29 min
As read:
11 h 34 min
